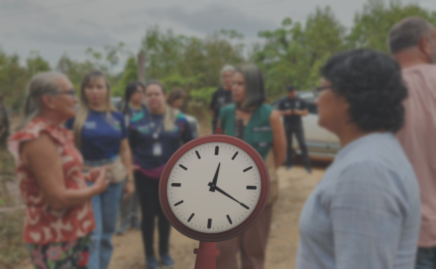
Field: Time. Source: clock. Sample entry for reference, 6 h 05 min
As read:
12 h 20 min
